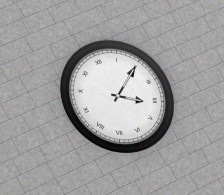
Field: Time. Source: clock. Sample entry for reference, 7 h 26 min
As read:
4 h 10 min
